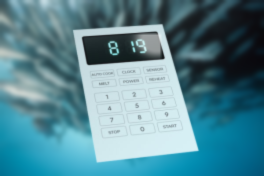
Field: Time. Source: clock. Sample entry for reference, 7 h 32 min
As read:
8 h 19 min
